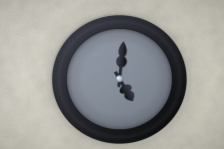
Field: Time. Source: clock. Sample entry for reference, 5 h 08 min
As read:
5 h 01 min
